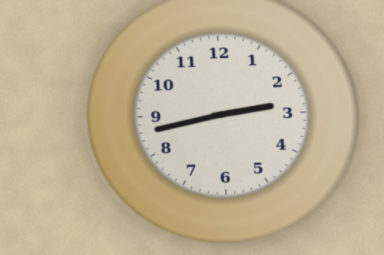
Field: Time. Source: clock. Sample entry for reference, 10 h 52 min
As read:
2 h 43 min
